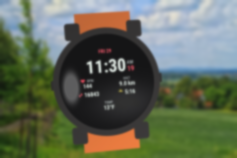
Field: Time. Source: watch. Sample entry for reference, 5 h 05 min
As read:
11 h 30 min
